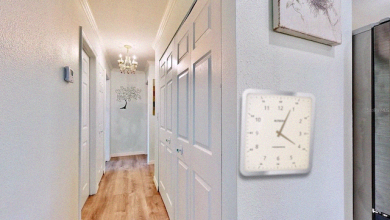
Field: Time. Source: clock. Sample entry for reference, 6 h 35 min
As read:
4 h 04 min
